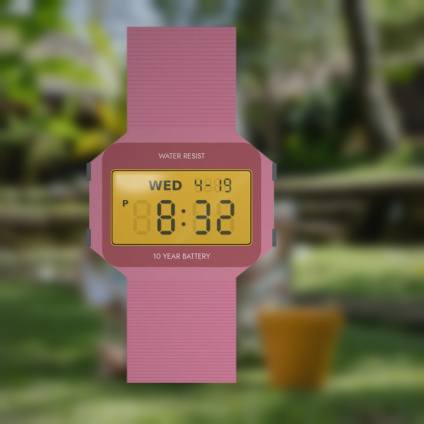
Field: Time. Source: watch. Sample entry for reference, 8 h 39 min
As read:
8 h 32 min
